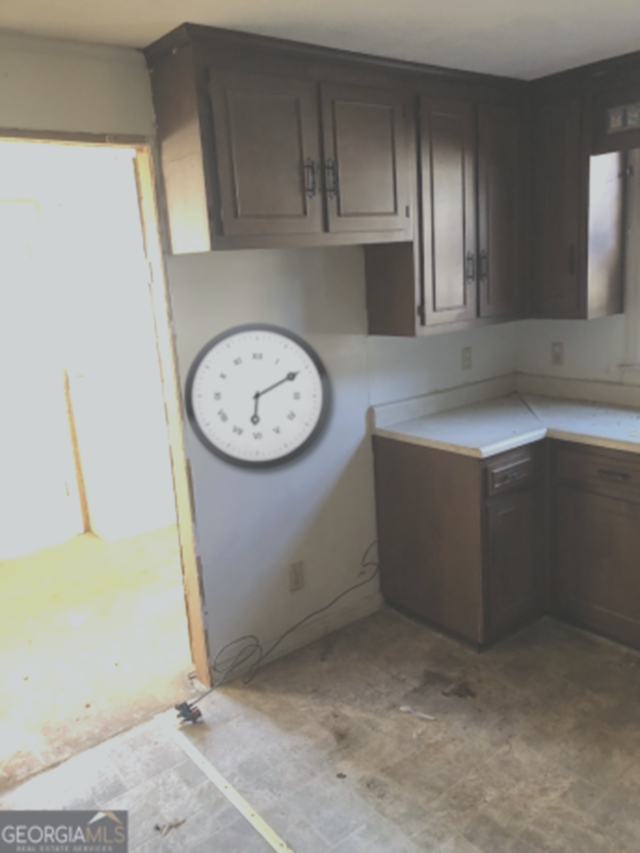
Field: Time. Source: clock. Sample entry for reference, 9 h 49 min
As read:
6 h 10 min
